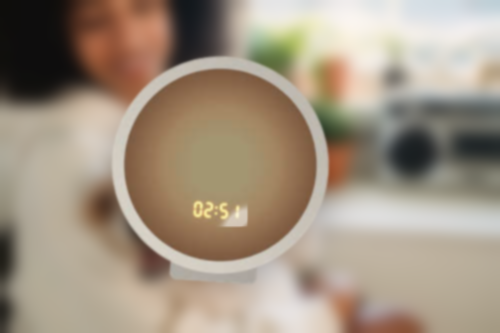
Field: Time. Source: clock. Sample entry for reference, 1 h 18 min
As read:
2 h 51 min
